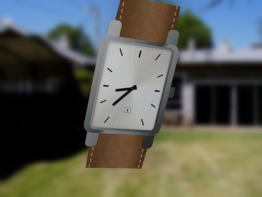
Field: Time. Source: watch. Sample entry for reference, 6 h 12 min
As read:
8 h 37 min
